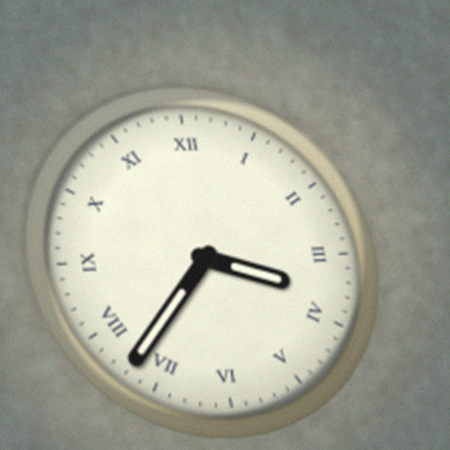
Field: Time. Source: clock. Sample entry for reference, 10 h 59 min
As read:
3 h 37 min
